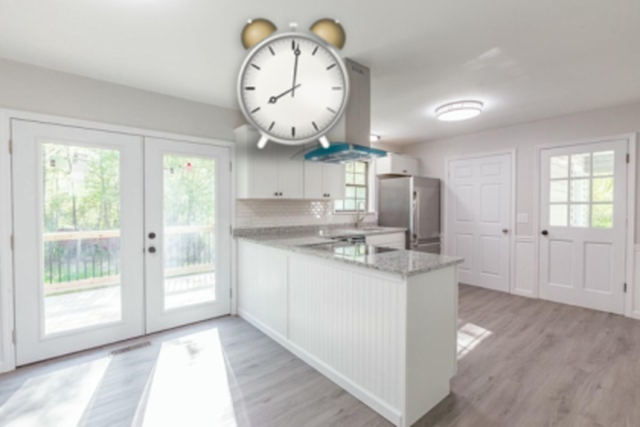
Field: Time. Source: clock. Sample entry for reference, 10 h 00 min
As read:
8 h 01 min
